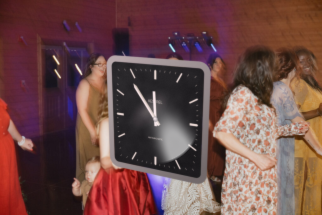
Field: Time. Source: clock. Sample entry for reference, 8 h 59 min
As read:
11 h 54 min
